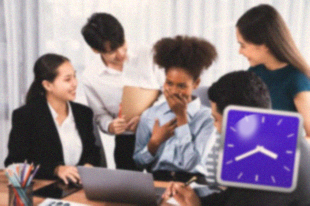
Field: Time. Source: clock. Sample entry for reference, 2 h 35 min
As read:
3 h 40 min
